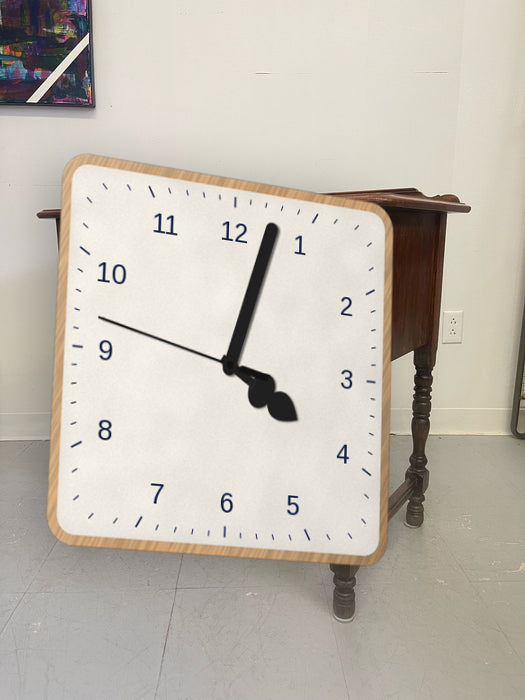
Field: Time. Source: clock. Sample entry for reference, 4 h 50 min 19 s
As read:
4 h 02 min 47 s
